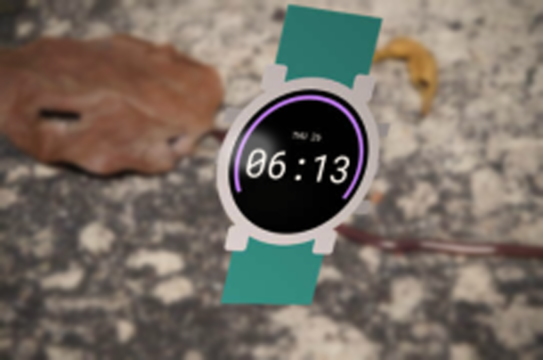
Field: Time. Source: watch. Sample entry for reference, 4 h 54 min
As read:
6 h 13 min
